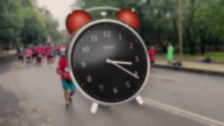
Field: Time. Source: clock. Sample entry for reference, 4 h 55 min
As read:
3 h 21 min
